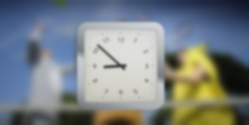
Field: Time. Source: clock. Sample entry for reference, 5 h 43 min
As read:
8 h 52 min
